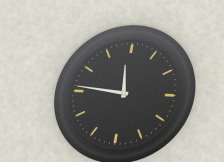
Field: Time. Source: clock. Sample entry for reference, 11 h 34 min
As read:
11 h 46 min
